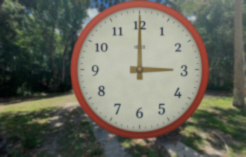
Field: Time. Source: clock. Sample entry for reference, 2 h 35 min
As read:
3 h 00 min
